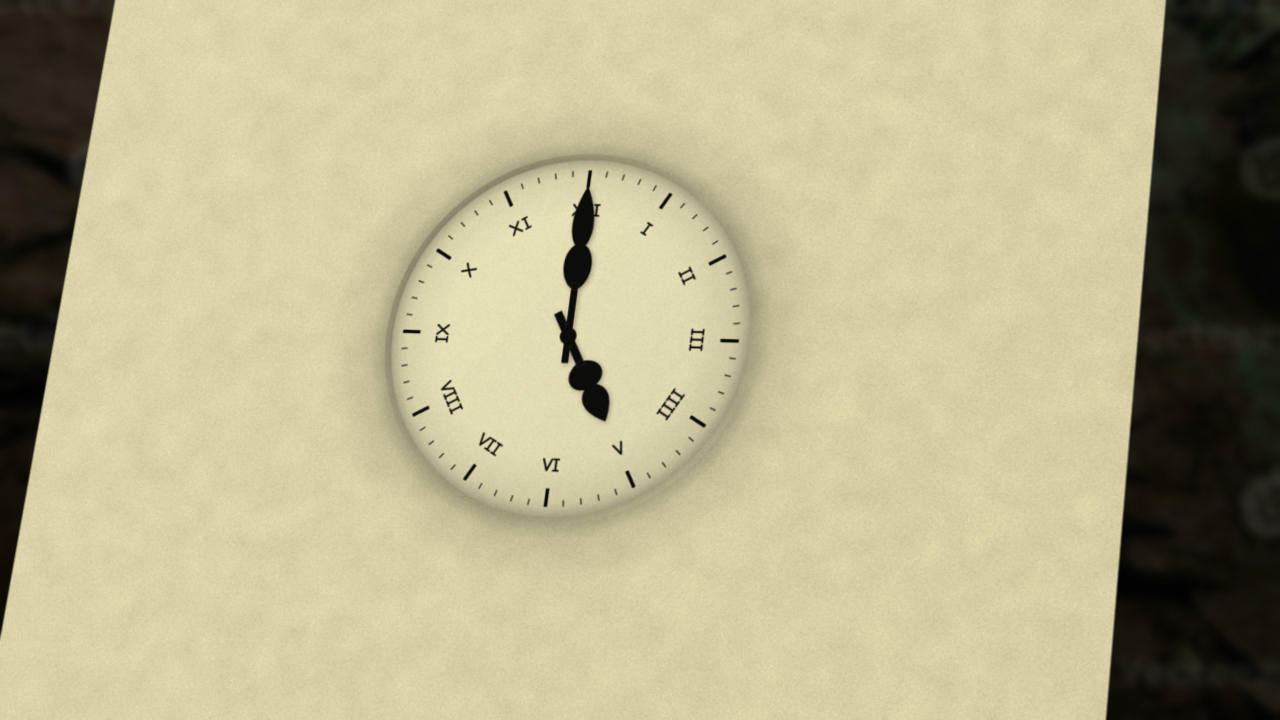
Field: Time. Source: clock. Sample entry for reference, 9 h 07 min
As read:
5 h 00 min
